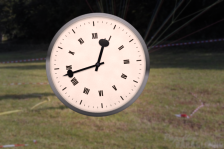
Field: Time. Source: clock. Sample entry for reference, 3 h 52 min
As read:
12 h 43 min
